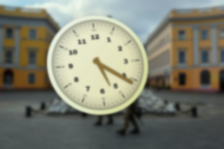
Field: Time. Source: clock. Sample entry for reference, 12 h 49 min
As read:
5 h 21 min
